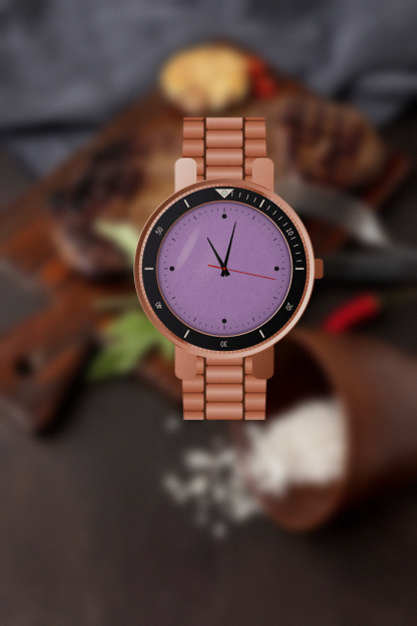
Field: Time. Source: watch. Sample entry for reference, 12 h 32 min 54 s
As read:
11 h 02 min 17 s
